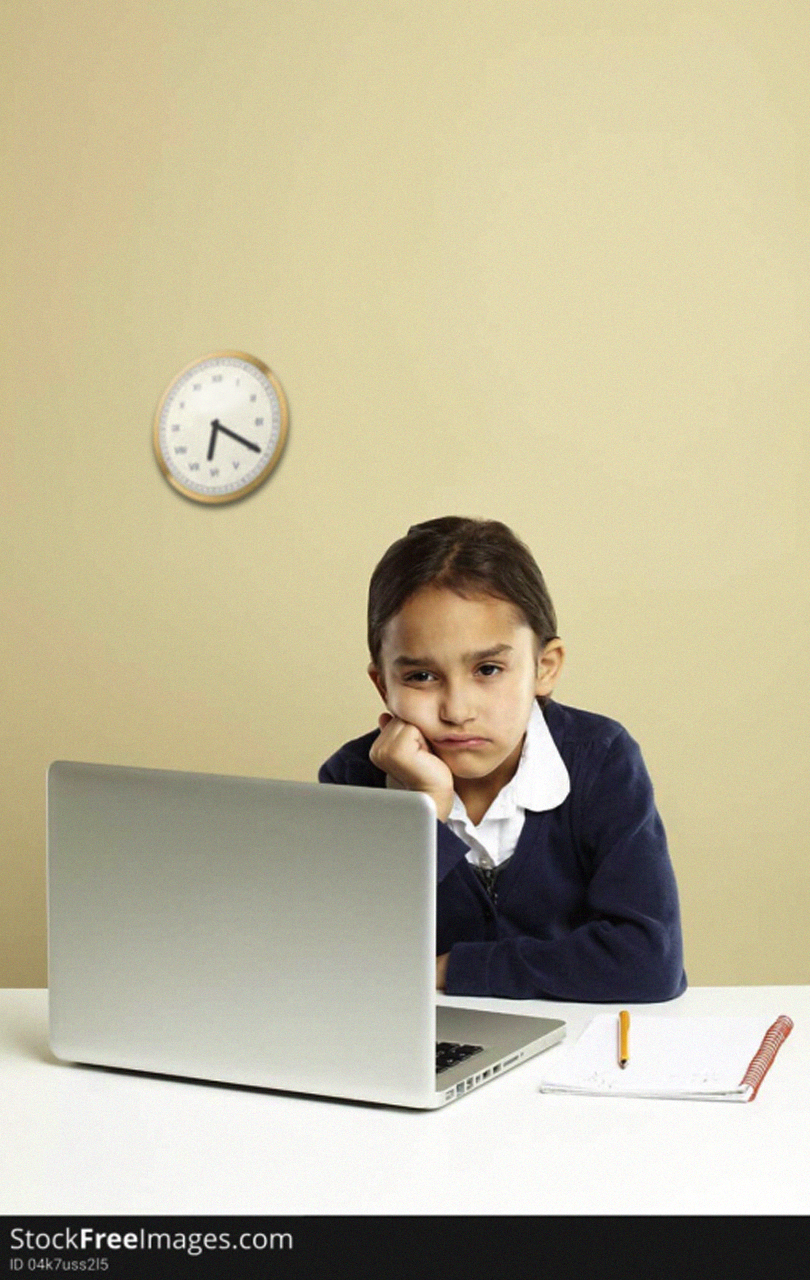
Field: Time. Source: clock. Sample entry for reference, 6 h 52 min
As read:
6 h 20 min
